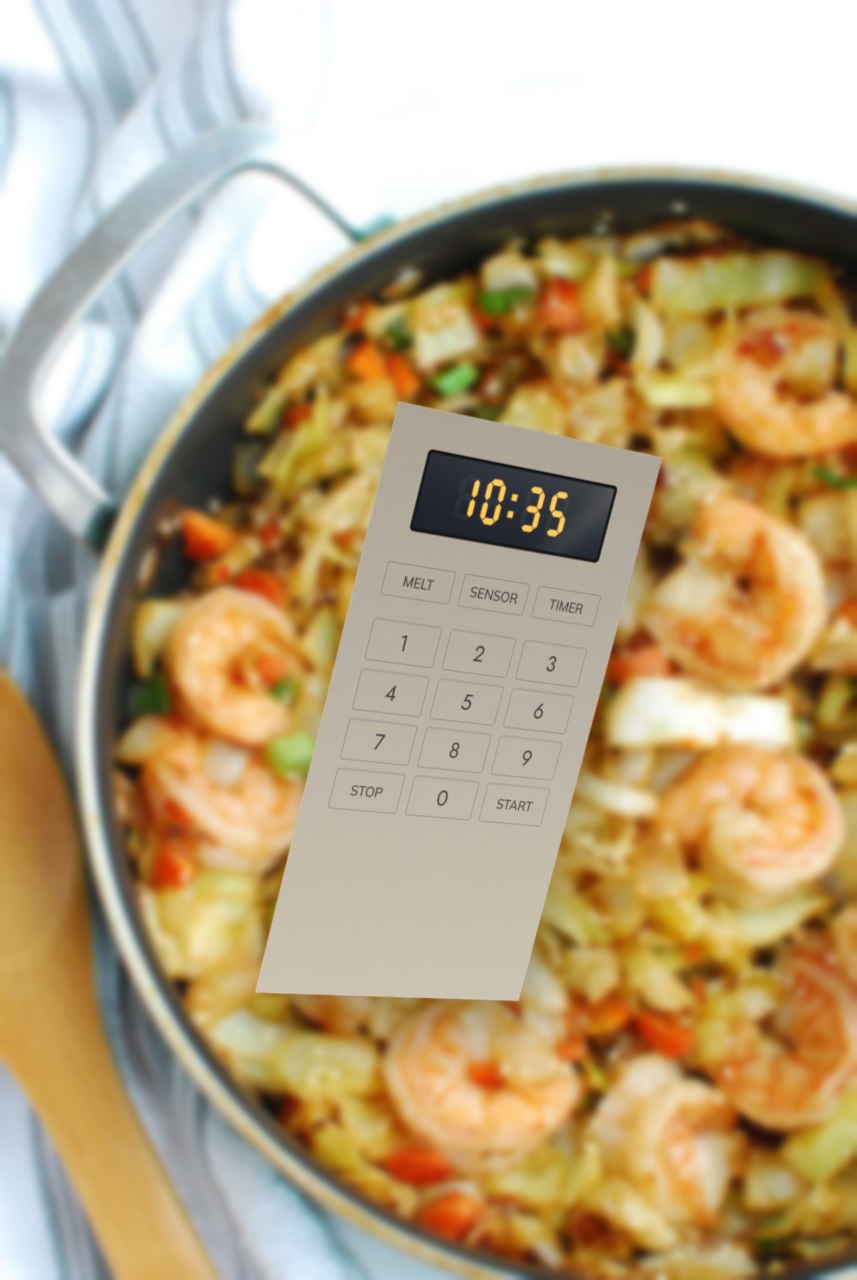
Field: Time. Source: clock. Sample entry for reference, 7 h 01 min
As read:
10 h 35 min
